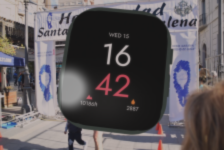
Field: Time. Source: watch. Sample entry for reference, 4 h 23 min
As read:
16 h 42 min
